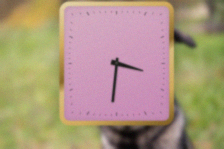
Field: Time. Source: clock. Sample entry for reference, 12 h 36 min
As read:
3 h 31 min
